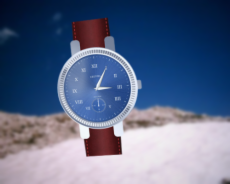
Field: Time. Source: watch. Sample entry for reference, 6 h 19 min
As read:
3 h 05 min
